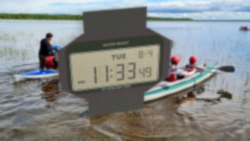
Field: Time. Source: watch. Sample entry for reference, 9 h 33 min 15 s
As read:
11 h 33 min 49 s
